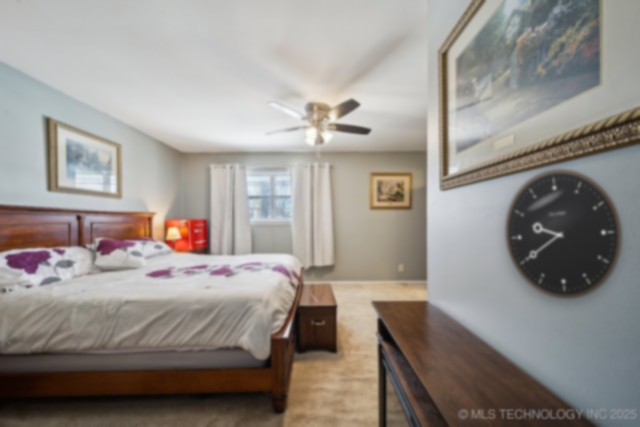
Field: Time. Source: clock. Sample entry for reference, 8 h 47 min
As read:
9 h 40 min
